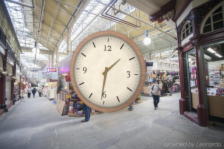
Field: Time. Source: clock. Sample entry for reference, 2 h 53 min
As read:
1 h 31 min
